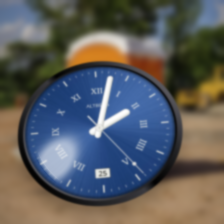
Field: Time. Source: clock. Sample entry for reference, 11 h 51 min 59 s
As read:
2 h 02 min 24 s
